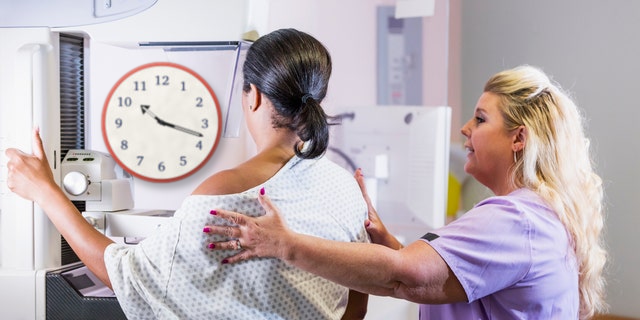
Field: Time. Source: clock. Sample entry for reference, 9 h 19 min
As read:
10 h 18 min
